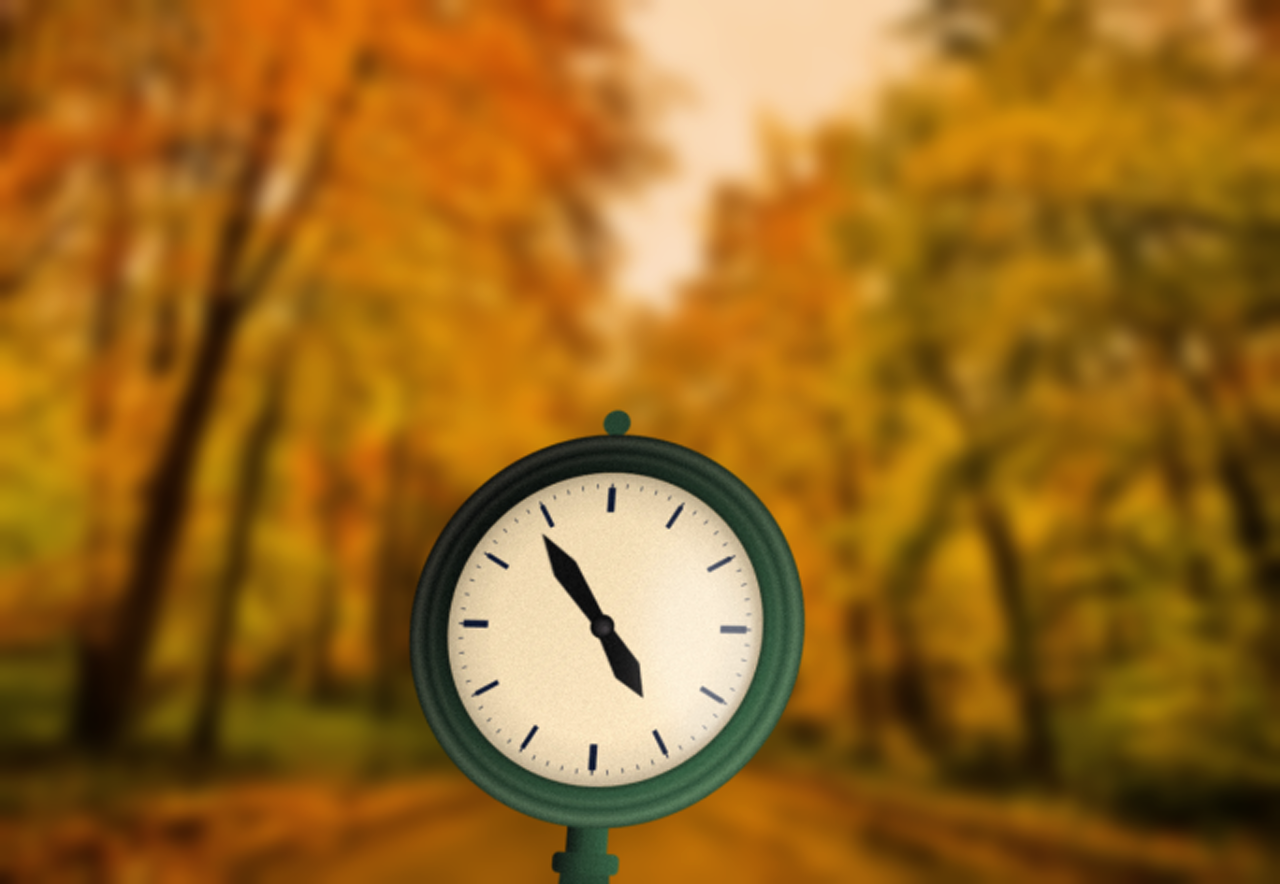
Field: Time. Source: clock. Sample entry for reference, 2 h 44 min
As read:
4 h 54 min
